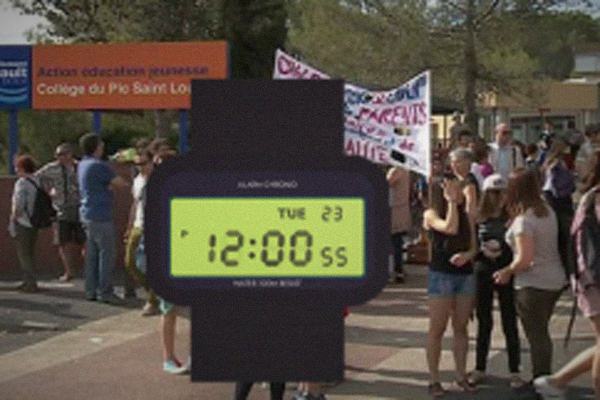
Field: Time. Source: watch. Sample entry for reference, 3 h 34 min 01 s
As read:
12 h 00 min 55 s
